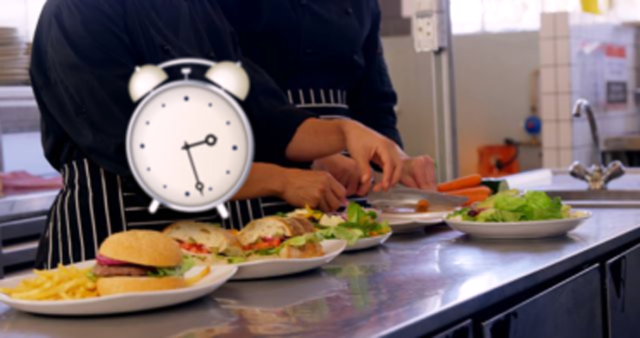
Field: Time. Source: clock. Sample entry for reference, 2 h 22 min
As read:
2 h 27 min
